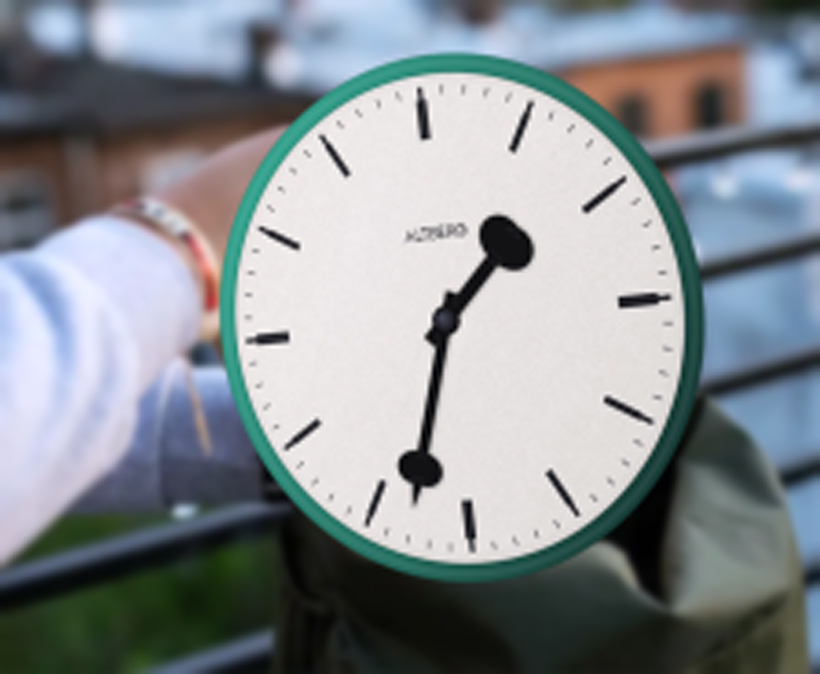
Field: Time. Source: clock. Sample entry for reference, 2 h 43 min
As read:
1 h 33 min
